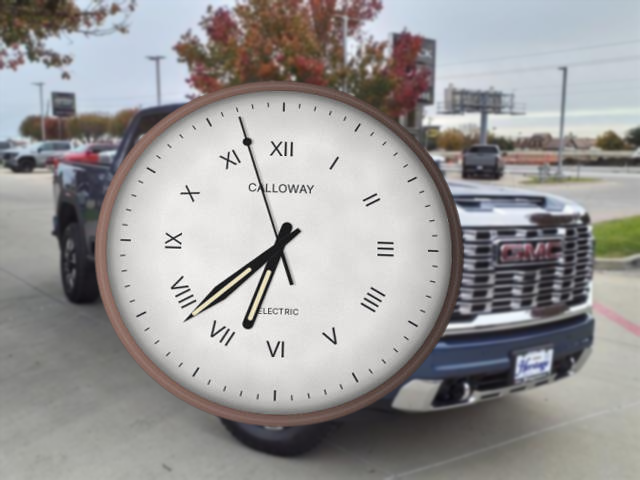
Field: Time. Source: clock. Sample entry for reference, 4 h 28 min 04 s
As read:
6 h 37 min 57 s
